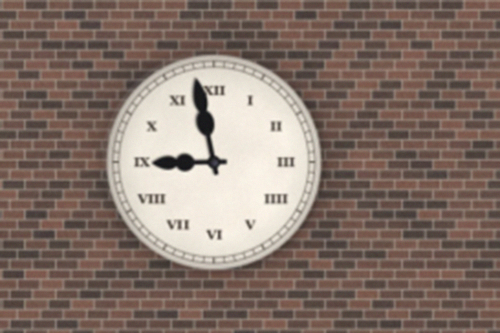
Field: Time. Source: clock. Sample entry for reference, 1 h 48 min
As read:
8 h 58 min
